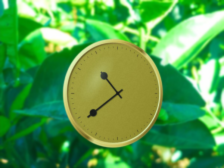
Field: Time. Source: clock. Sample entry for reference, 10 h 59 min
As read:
10 h 39 min
